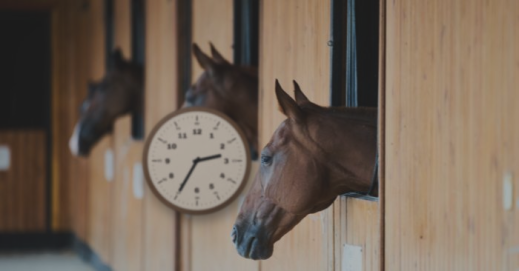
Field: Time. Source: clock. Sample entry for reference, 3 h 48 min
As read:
2 h 35 min
